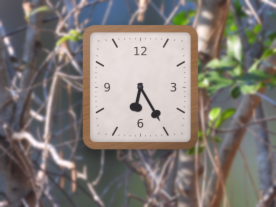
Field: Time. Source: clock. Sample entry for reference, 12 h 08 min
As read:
6 h 25 min
